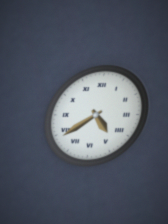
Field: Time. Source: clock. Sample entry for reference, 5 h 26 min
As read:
4 h 39 min
